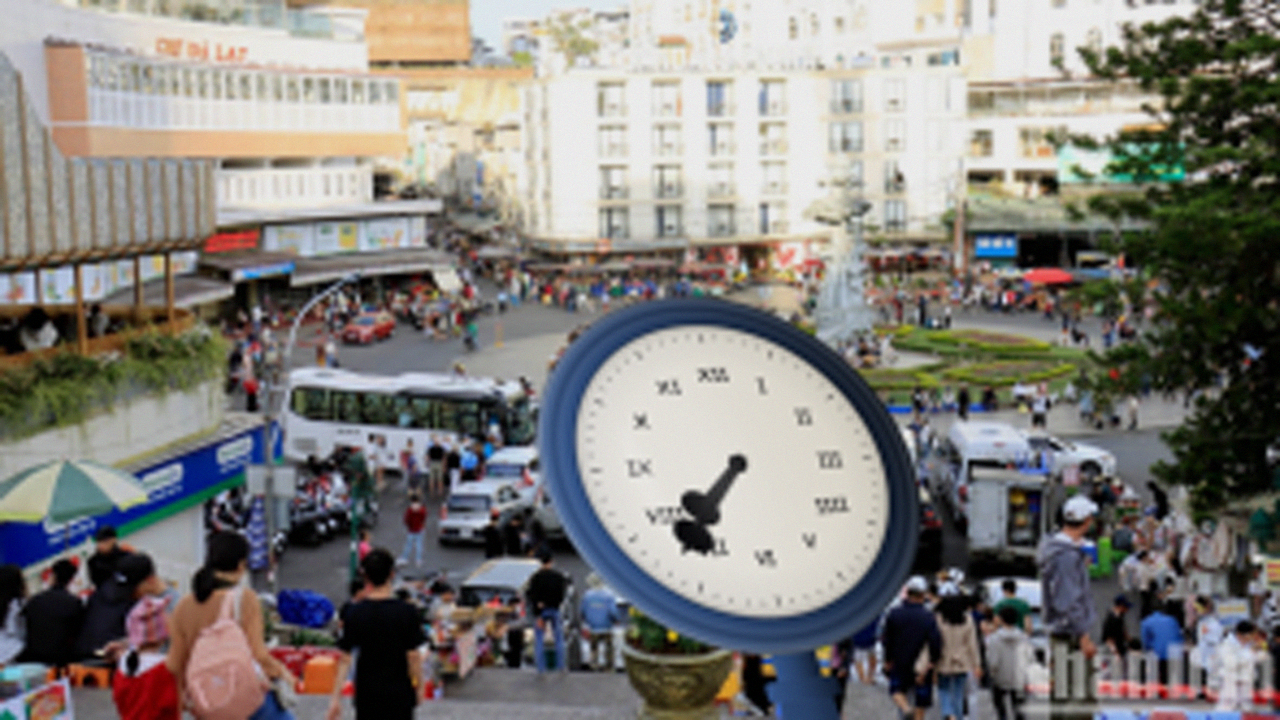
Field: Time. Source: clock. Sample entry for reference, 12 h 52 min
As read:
7 h 37 min
